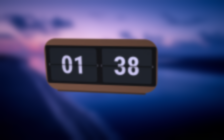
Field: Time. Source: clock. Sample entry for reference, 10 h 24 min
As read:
1 h 38 min
